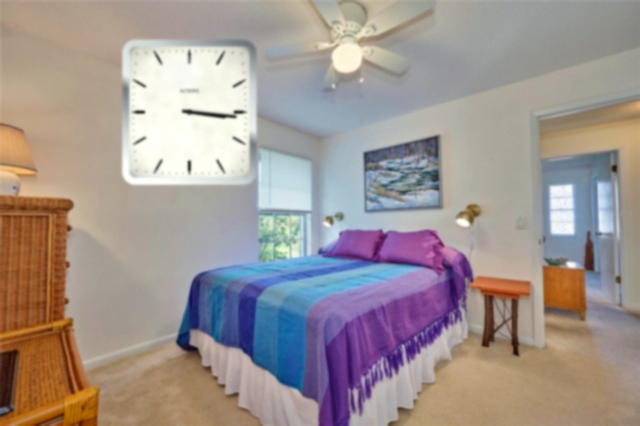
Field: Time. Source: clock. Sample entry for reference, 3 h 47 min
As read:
3 h 16 min
